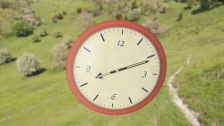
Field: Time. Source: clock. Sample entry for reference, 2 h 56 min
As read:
8 h 11 min
